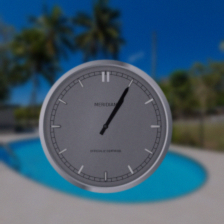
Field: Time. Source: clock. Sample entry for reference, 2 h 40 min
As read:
1 h 05 min
